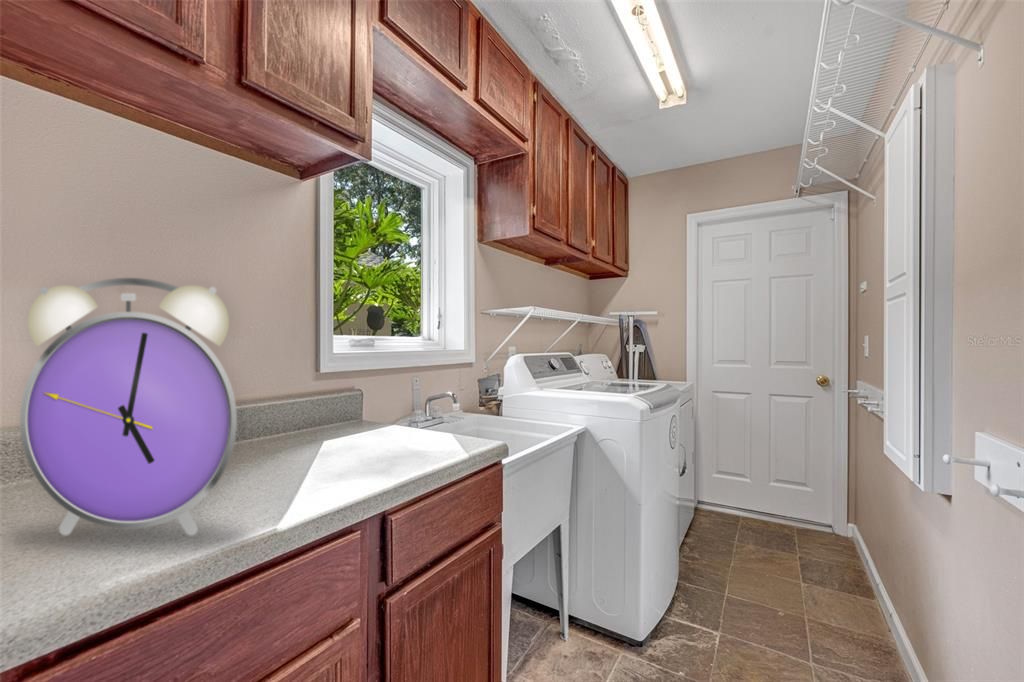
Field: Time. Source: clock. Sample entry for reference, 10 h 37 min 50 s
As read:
5 h 01 min 48 s
